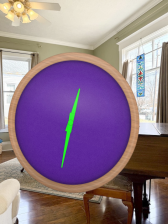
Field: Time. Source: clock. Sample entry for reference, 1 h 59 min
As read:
12 h 32 min
